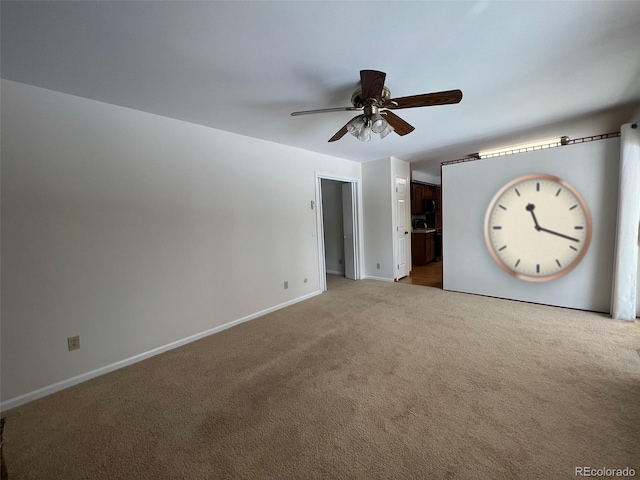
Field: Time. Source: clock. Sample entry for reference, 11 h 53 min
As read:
11 h 18 min
